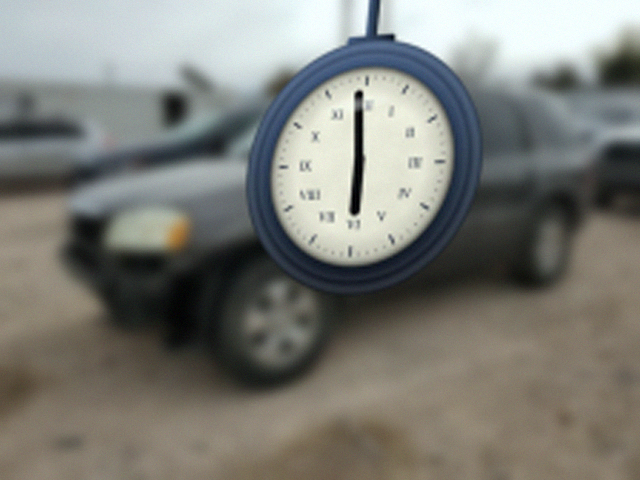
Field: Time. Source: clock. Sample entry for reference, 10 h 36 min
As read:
5 h 59 min
